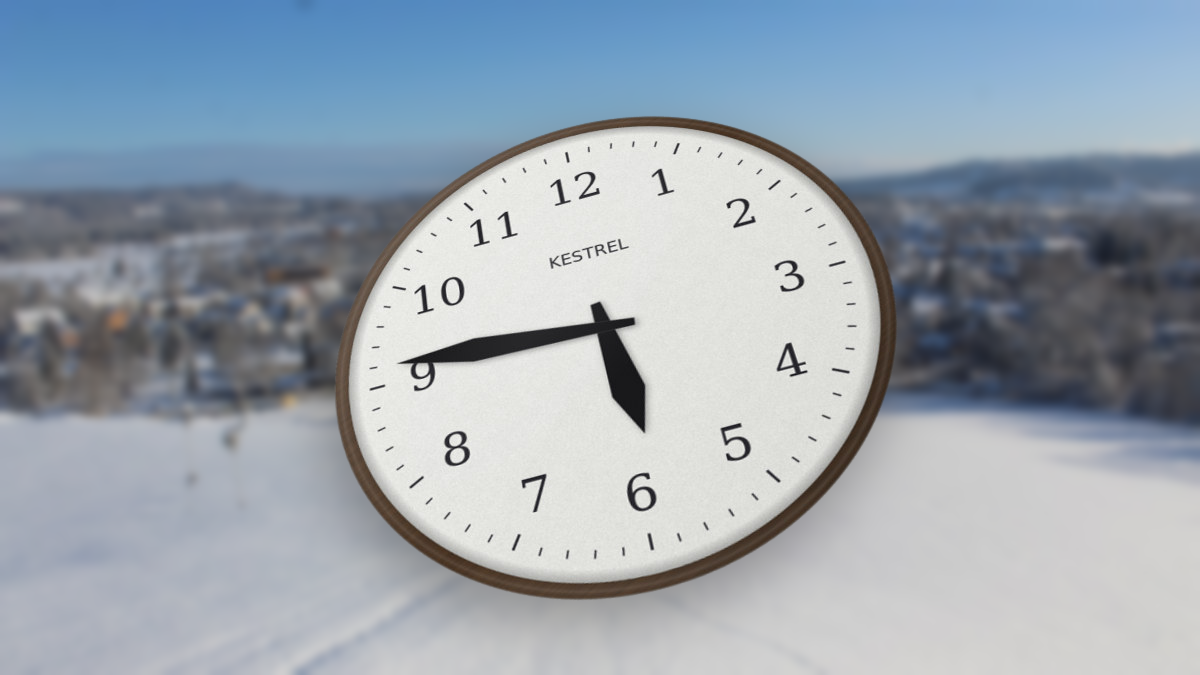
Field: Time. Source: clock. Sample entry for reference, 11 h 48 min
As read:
5 h 46 min
